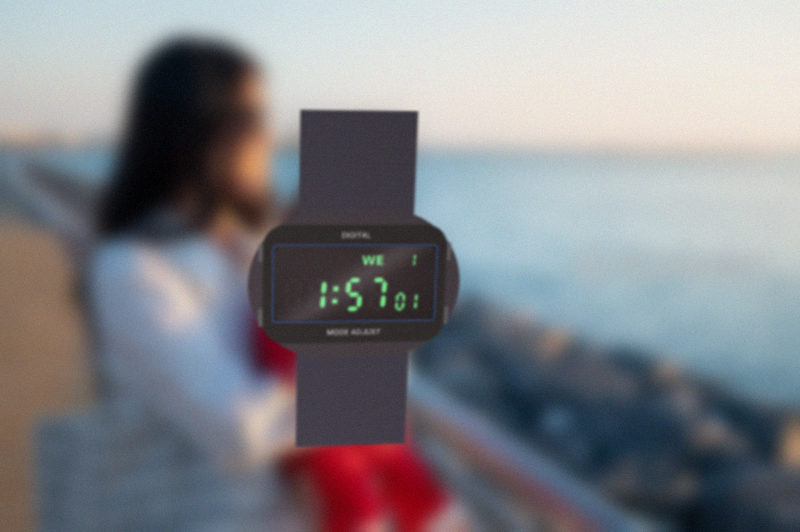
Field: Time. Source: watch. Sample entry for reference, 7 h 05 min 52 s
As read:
1 h 57 min 01 s
